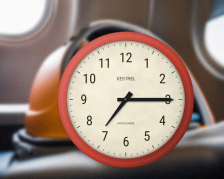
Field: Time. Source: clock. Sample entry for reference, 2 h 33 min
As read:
7 h 15 min
